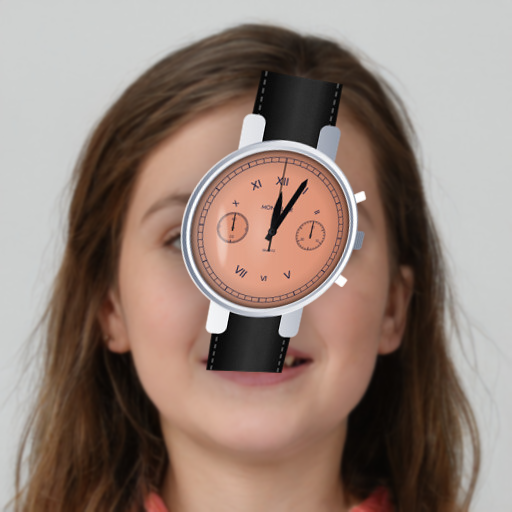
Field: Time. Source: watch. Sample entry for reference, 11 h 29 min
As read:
12 h 04 min
